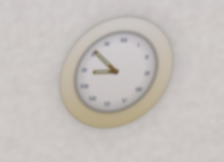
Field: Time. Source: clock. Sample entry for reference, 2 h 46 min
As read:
8 h 51 min
